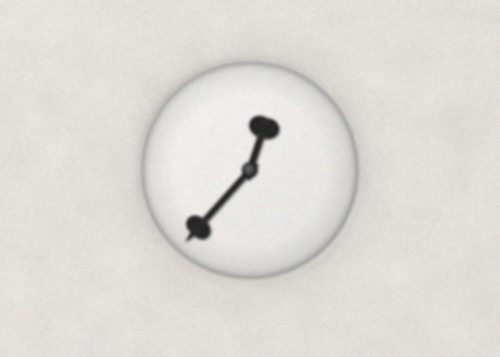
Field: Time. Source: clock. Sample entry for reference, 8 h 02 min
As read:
12 h 37 min
